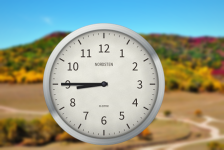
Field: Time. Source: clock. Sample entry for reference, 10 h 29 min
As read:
8 h 45 min
